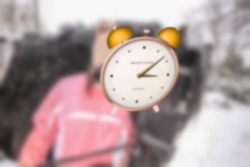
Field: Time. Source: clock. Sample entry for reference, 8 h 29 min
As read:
3 h 08 min
